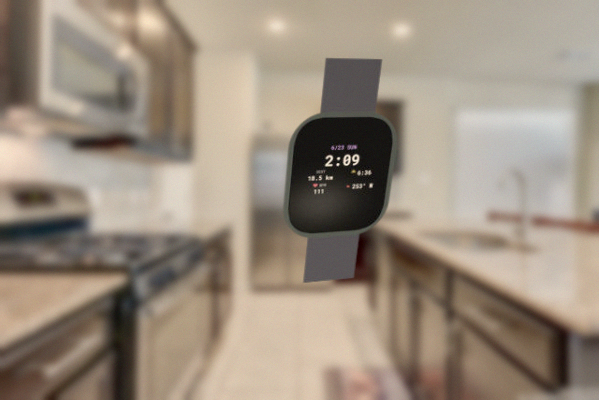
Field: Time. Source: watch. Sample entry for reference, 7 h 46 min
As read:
2 h 09 min
